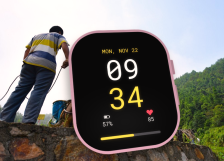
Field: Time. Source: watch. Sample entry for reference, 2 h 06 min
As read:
9 h 34 min
